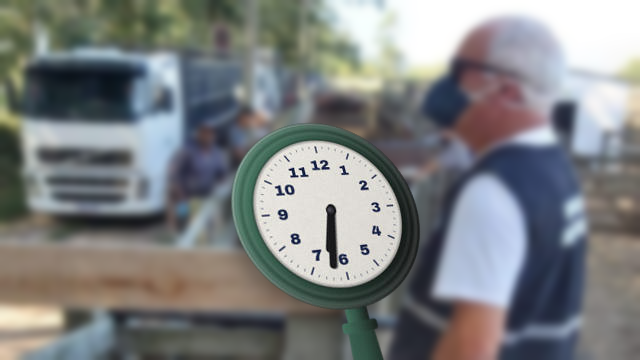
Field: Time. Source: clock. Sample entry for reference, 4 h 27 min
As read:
6 h 32 min
